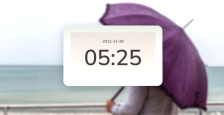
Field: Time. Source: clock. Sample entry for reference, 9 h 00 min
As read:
5 h 25 min
